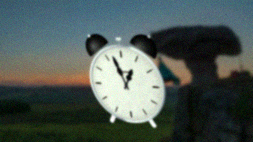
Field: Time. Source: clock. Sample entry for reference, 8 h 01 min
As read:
12 h 57 min
